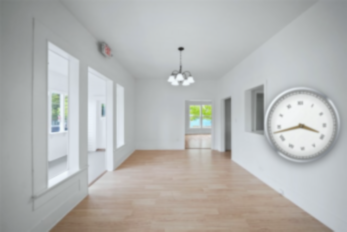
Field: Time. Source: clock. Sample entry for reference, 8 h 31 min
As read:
3 h 43 min
